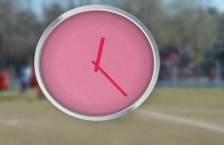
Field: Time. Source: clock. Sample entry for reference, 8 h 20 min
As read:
12 h 23 min
